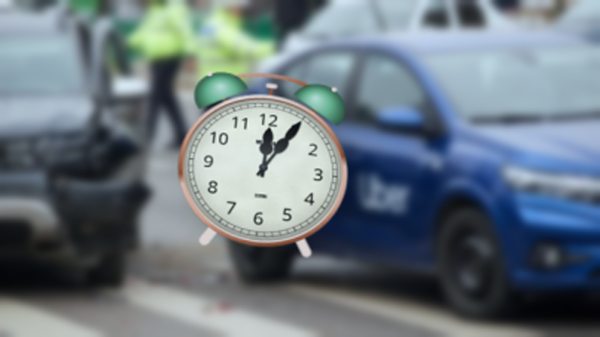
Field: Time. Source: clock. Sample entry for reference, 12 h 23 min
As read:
12 h 05 min
